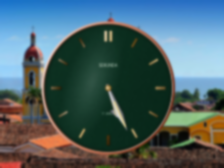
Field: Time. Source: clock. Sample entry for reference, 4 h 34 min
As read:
5 h 26 min
